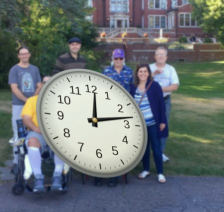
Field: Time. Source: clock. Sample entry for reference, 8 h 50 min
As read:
12 h 13 min
